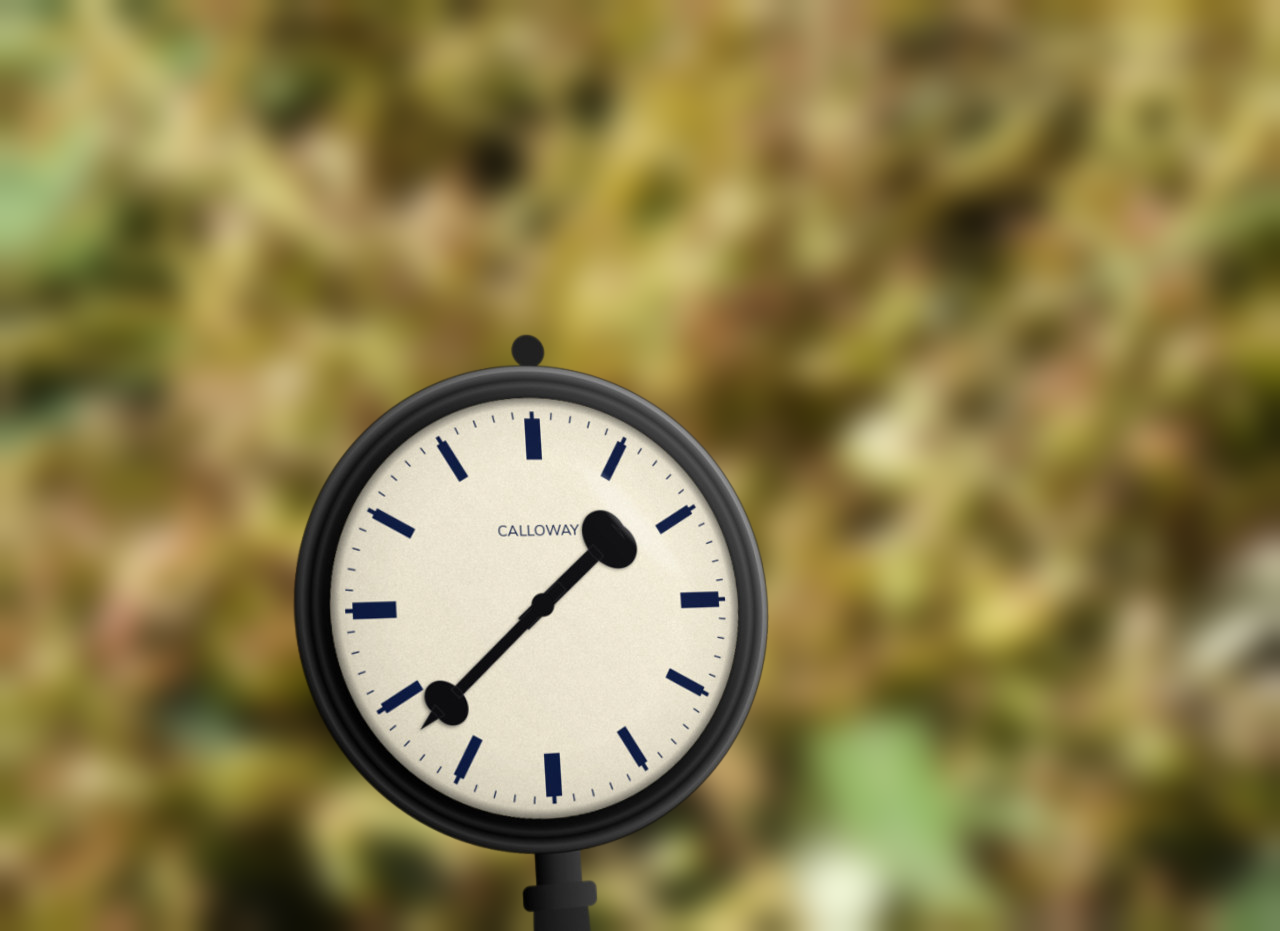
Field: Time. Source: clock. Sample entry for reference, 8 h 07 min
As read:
1 h 38 min
